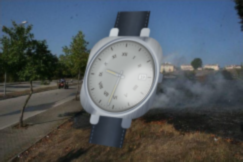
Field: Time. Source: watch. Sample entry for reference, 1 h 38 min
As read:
9 h 32 min
